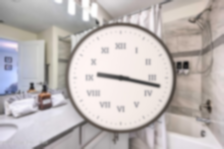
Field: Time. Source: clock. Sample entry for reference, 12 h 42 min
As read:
9 h 17 min
